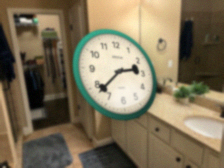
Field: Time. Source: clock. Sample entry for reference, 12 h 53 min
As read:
2 h 38 min
